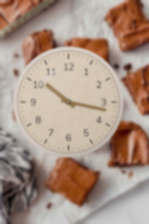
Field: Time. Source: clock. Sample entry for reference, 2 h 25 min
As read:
10 h 17 min
